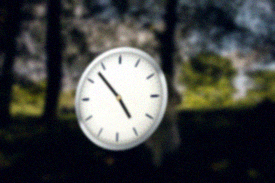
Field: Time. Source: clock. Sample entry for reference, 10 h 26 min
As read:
4 h 53 min
